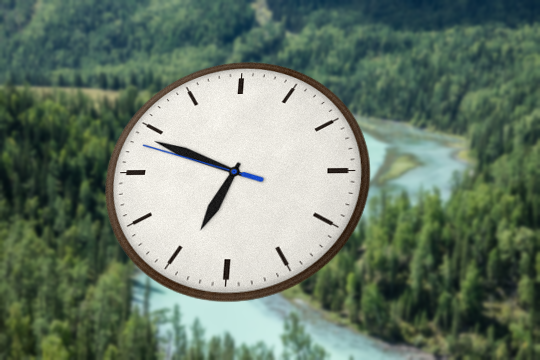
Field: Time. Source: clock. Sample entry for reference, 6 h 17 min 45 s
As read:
6 h 48 min 48 s
